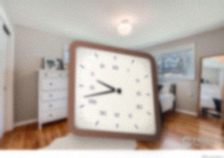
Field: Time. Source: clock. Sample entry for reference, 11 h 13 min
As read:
9 h 42 min
